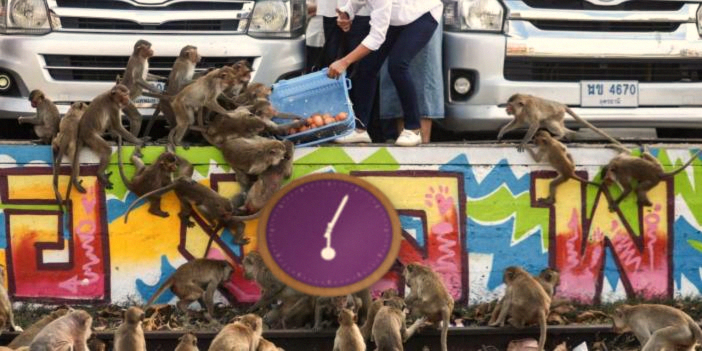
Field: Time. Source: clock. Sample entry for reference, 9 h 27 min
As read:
6 h 04 min
